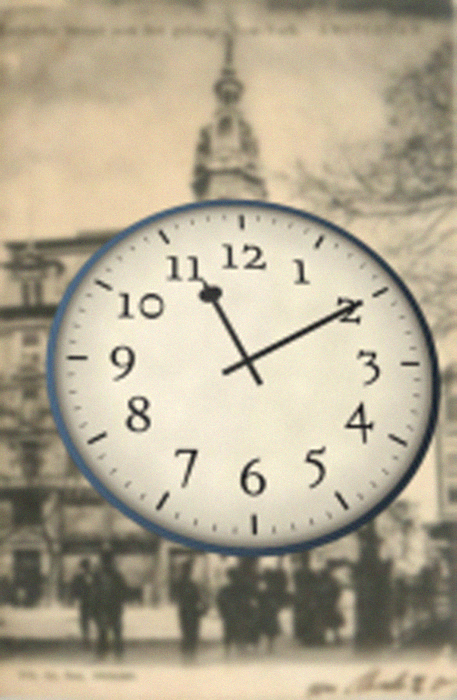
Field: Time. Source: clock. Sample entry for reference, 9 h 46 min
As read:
11 h 10 min
